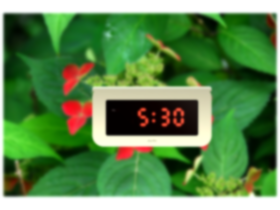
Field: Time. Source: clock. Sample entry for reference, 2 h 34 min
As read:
5 h 30 min
